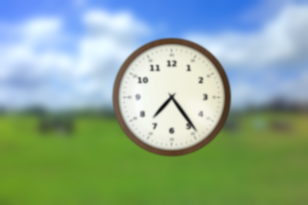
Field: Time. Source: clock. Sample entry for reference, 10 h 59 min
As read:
7 h 24 min
